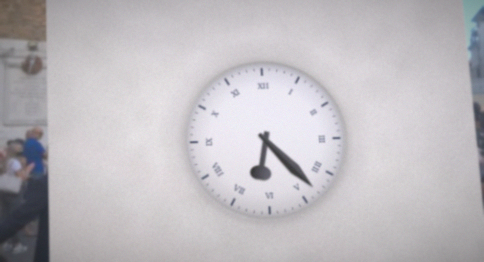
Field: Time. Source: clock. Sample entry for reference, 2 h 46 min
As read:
6 h 23 min
